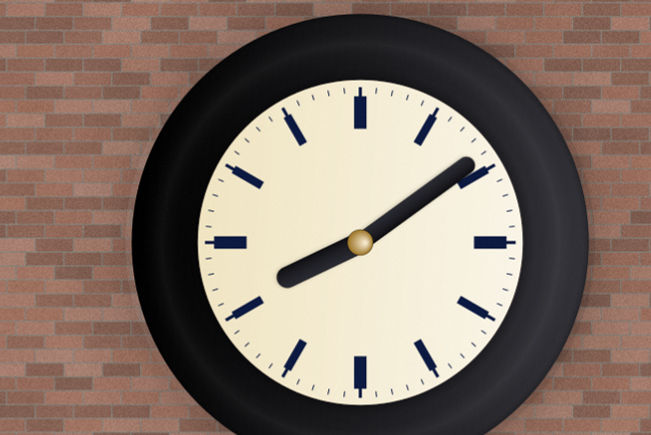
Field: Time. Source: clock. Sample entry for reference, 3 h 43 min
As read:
8 h 09 min
